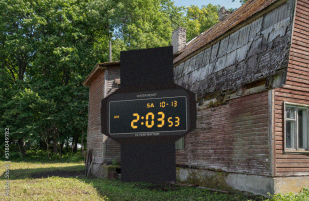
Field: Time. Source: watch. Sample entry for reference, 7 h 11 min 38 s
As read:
2 h 03 min 53 s
